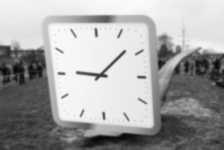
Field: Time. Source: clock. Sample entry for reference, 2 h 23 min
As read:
9 h 08 min
